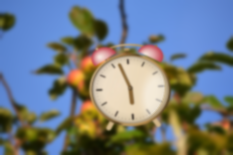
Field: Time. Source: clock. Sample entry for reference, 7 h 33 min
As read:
5 h 57 min
